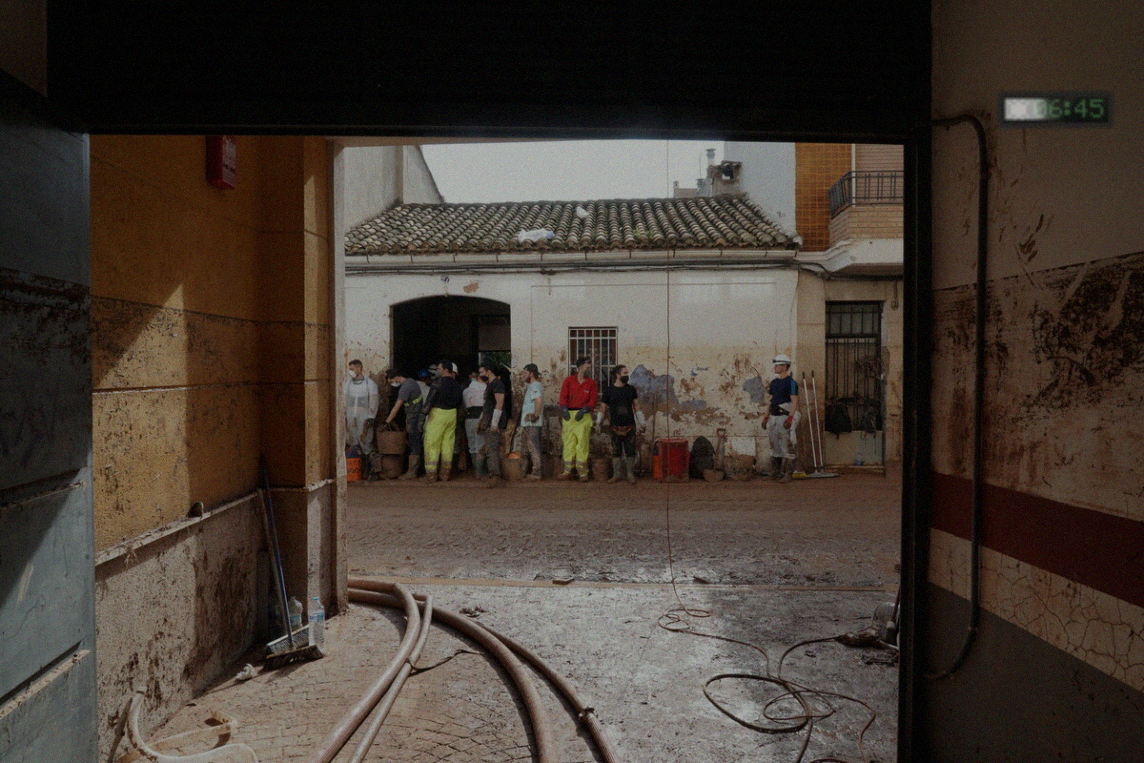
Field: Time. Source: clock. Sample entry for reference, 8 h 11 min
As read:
6 h 45 min
